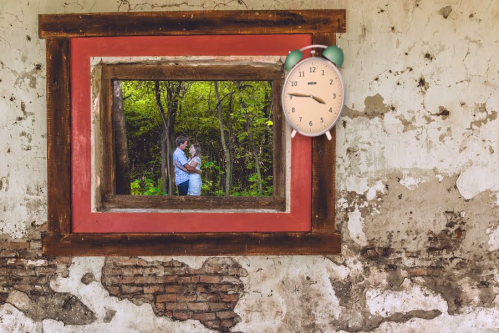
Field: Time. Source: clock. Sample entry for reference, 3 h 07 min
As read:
3 h 46 min
